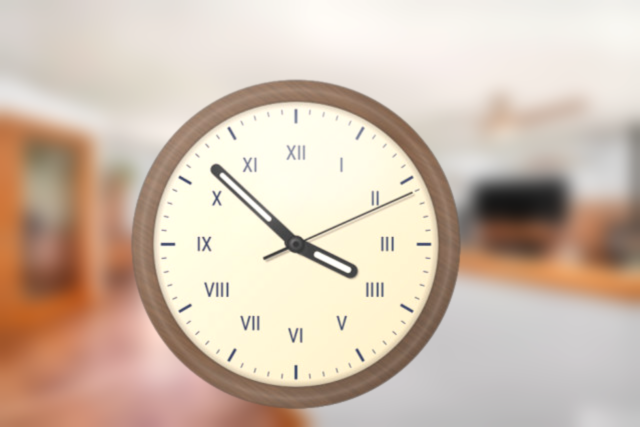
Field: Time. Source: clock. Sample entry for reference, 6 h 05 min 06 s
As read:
3 h 52 min 11 s
